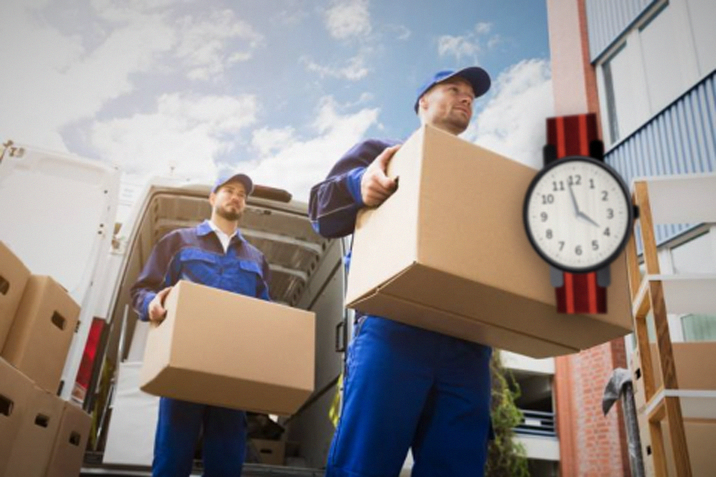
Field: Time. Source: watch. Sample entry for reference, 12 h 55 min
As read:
3 h 58 min
